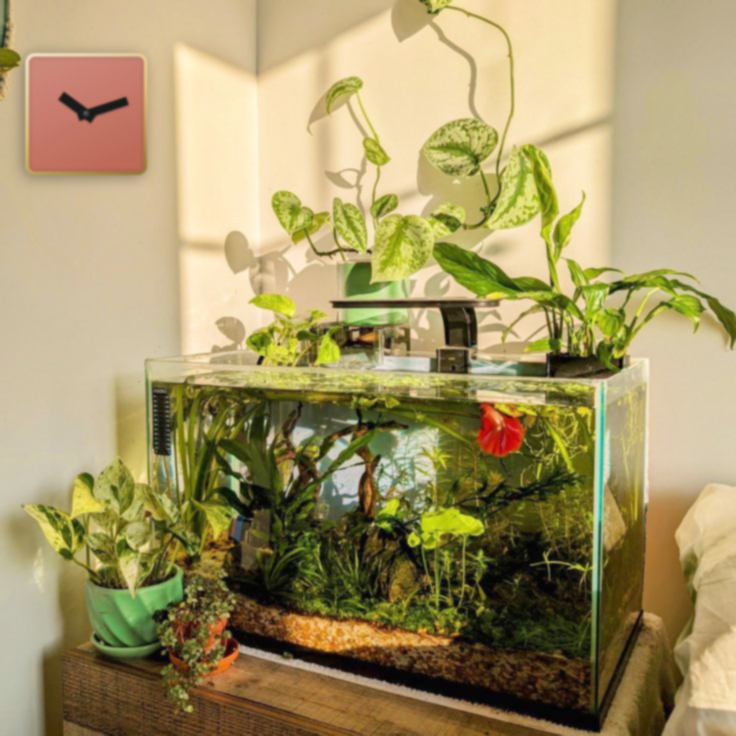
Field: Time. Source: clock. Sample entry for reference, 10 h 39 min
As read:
10 h 12 min
